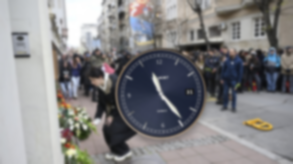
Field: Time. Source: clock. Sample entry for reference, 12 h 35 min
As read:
11 h 24 min
